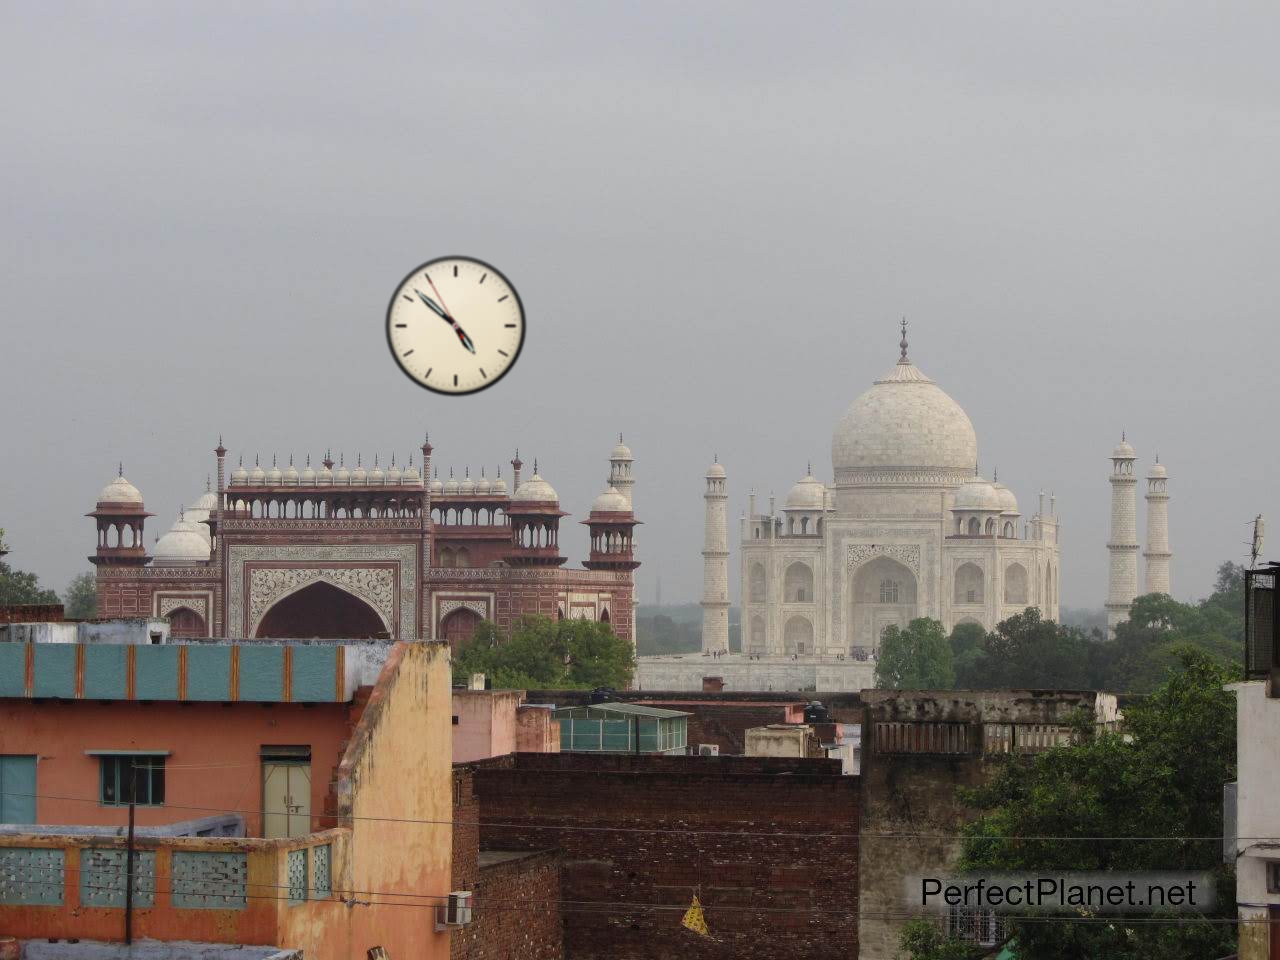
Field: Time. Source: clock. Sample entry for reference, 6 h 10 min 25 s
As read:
4 h 51 min 55 s
